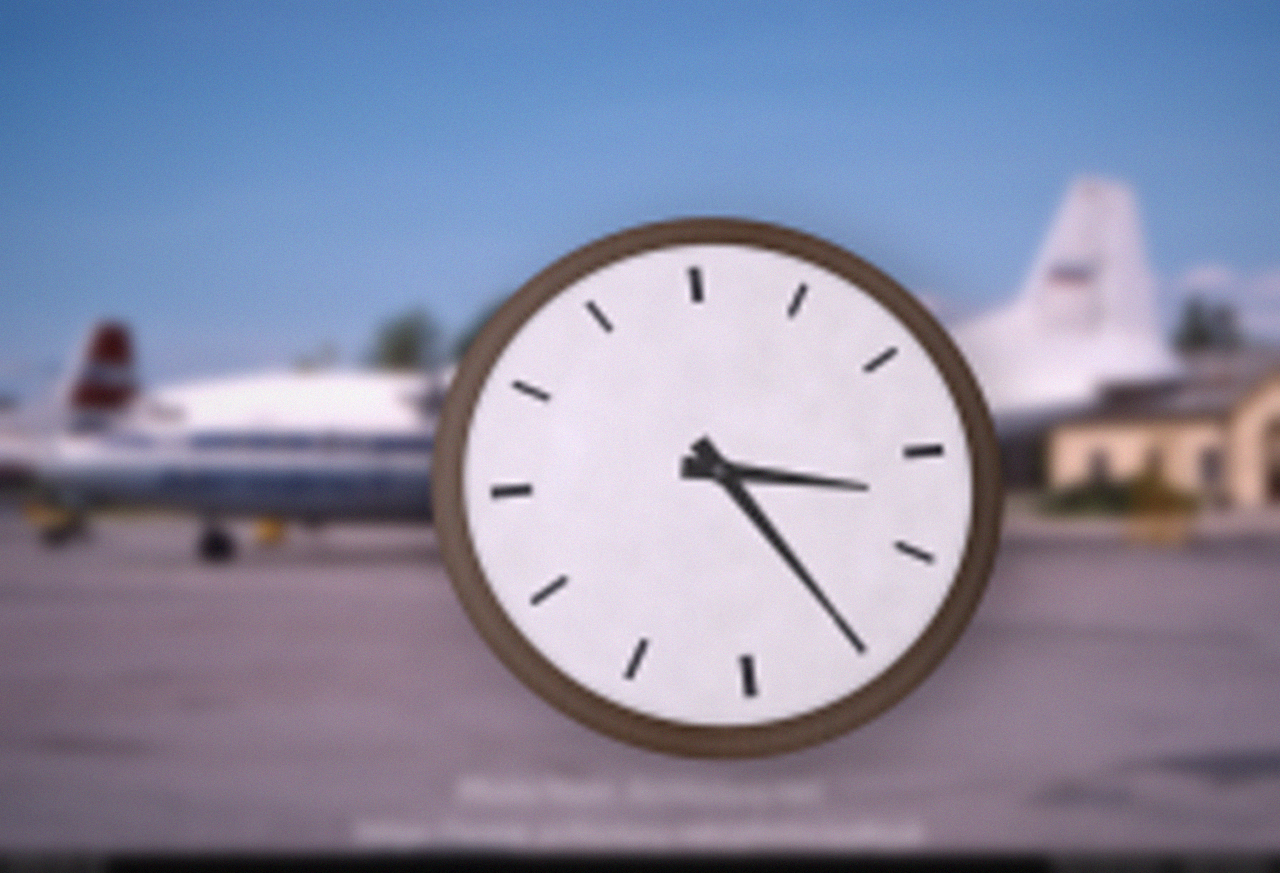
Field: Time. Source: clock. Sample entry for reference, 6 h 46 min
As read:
3 h 25 min
